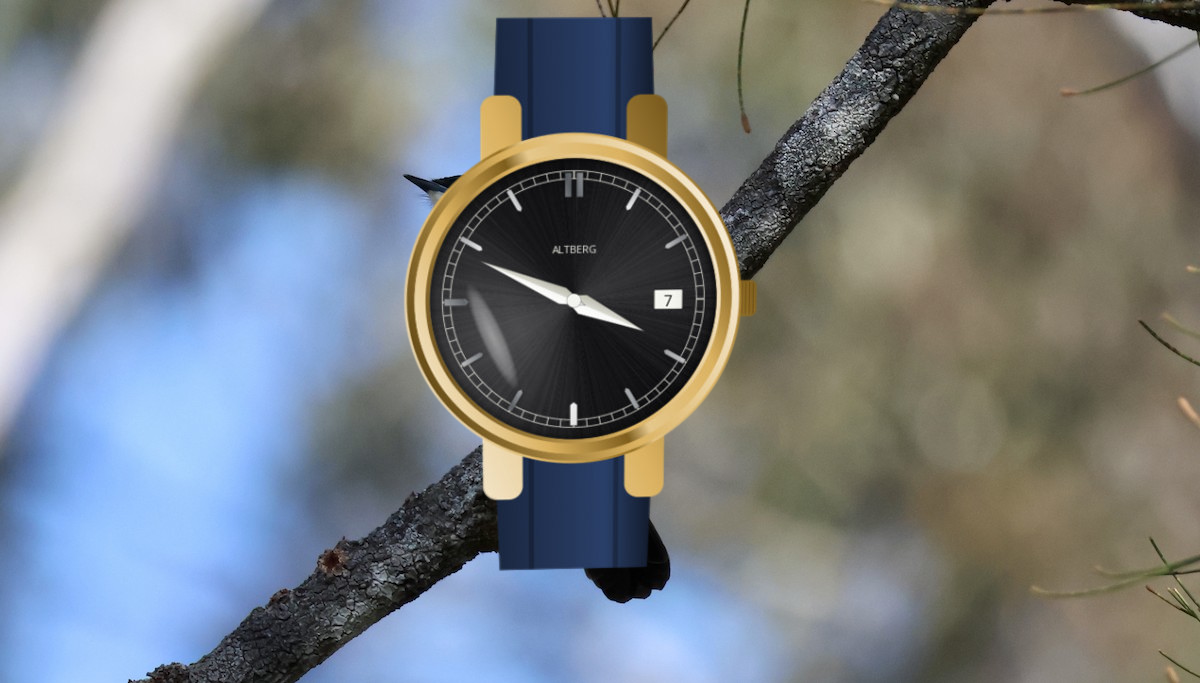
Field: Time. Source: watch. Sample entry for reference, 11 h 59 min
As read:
3 h 49 min
